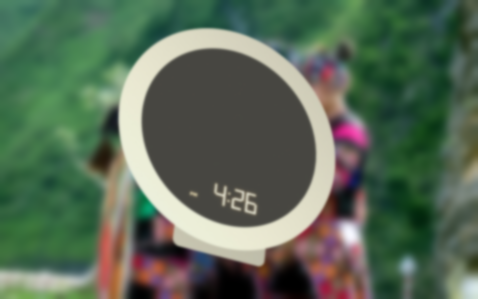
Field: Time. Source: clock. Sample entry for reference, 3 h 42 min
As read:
4 h 26 min
